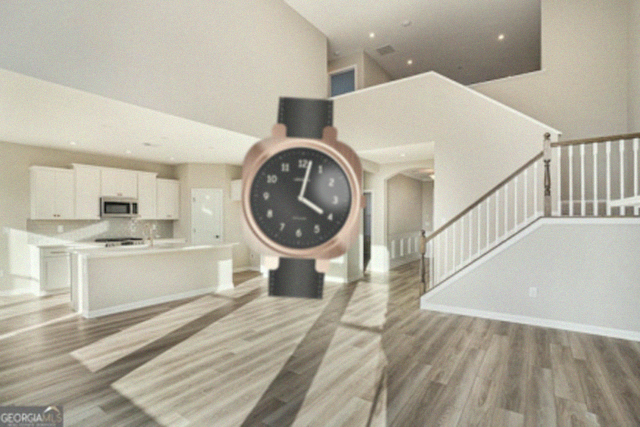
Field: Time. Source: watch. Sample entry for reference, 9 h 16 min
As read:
4 h 02 min
